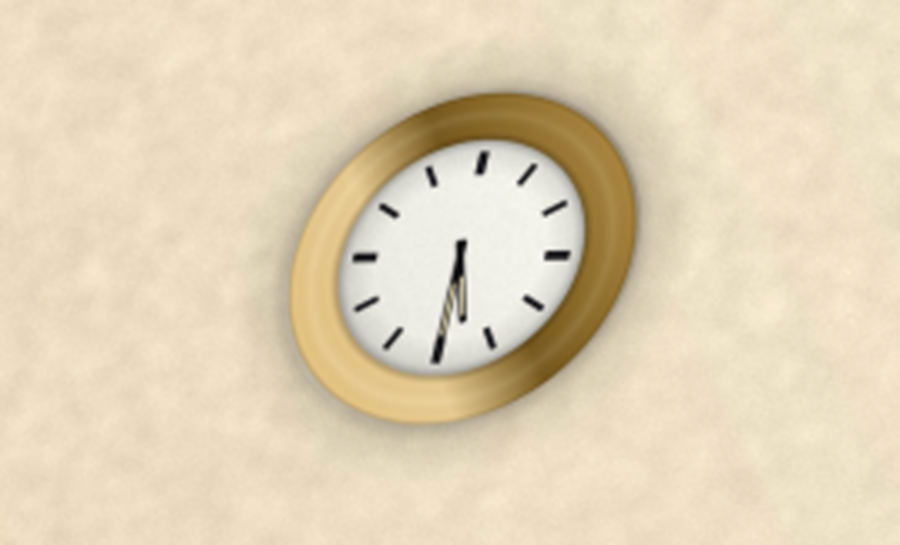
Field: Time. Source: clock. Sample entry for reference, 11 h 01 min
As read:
5 h 30 min
